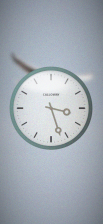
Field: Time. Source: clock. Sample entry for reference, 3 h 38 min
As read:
3 h 27 min
